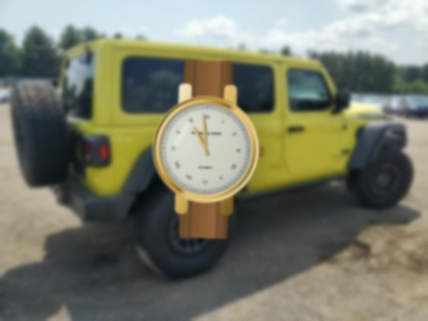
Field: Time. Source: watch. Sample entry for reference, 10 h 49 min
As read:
10 h 59 min
